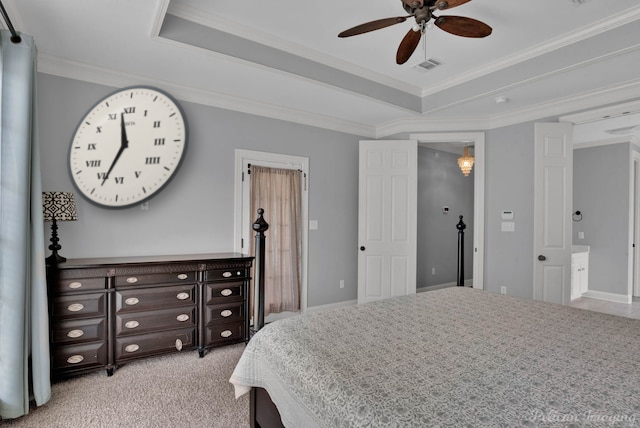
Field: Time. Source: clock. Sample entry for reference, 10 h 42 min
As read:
11 h 34 min
